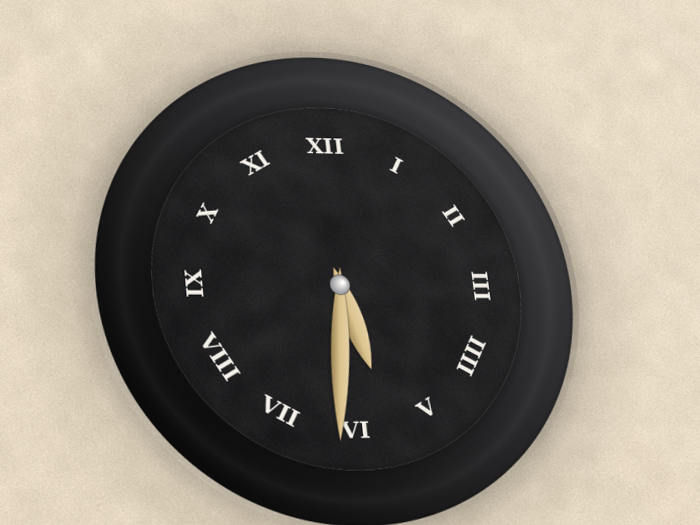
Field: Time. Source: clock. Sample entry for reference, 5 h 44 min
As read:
5 h 31 min
